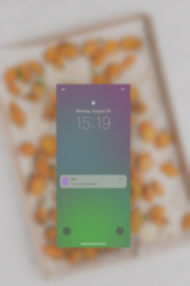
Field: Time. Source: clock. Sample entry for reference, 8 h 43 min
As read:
15 h 19 min
